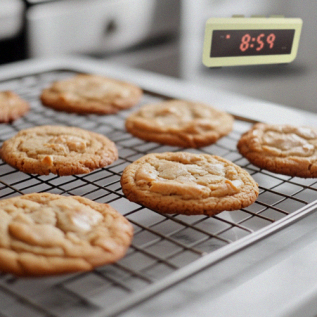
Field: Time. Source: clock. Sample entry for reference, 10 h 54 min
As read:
8 h 59 min
